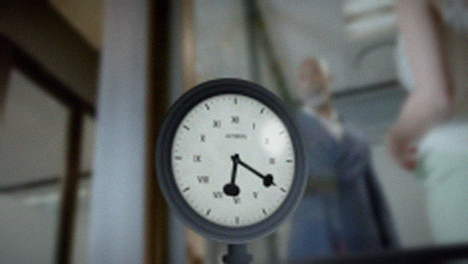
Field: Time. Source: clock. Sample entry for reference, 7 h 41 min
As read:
6 h 20 min
